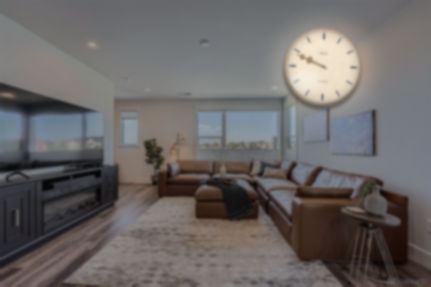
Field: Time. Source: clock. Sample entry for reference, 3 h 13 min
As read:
9 h 49 min
